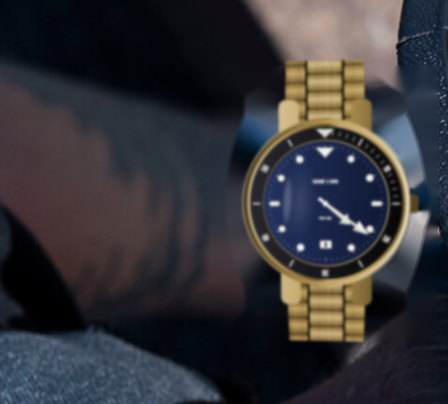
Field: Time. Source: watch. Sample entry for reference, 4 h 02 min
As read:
4 h 21 min
